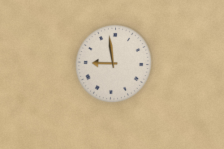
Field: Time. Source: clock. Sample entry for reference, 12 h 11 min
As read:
8 h 58 min
